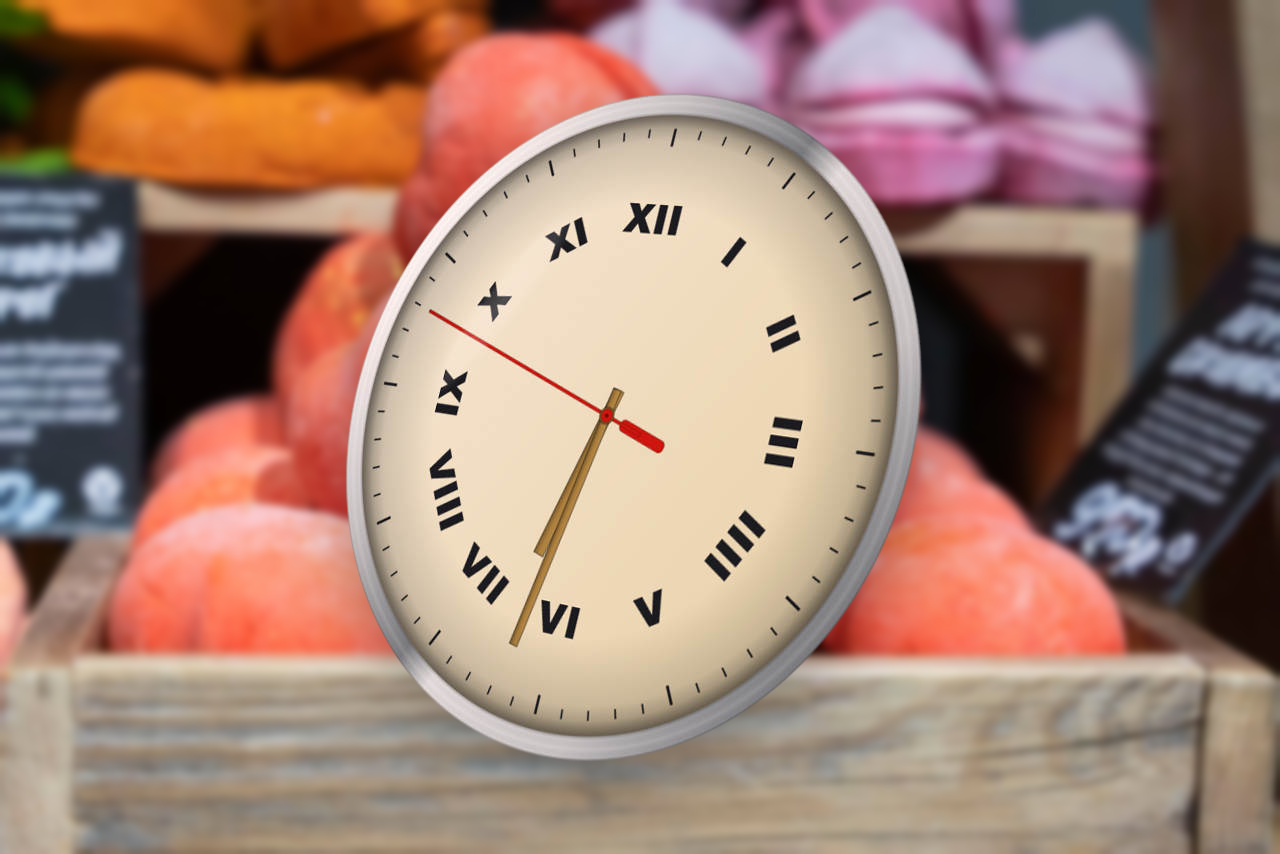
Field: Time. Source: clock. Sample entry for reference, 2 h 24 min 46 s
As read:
6 h 31 min 48 s
